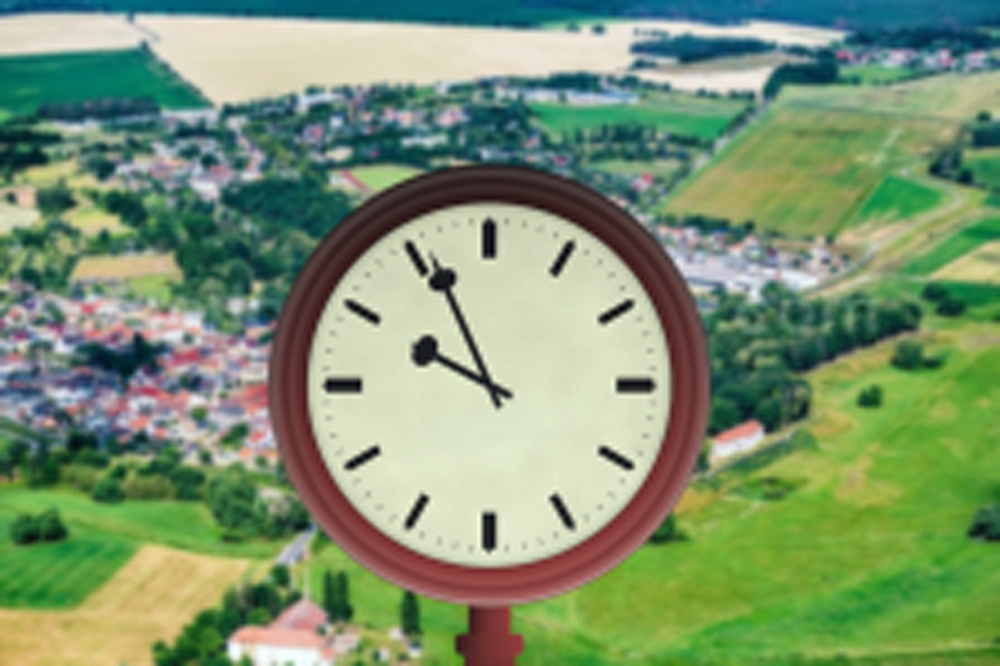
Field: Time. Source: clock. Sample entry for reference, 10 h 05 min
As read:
9 h 56 min
